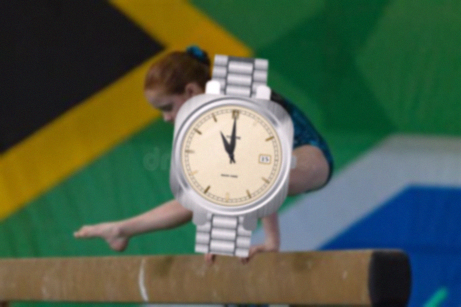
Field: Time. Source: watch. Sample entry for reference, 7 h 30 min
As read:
11 h 00 min
